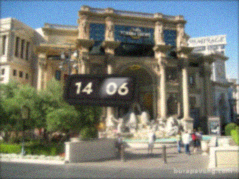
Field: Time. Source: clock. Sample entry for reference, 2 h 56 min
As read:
14 h 06 min
